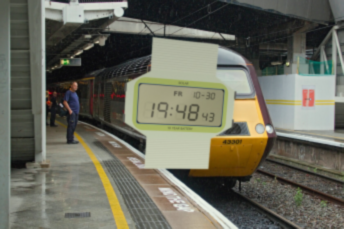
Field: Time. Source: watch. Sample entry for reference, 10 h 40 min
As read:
19 h 48 min
